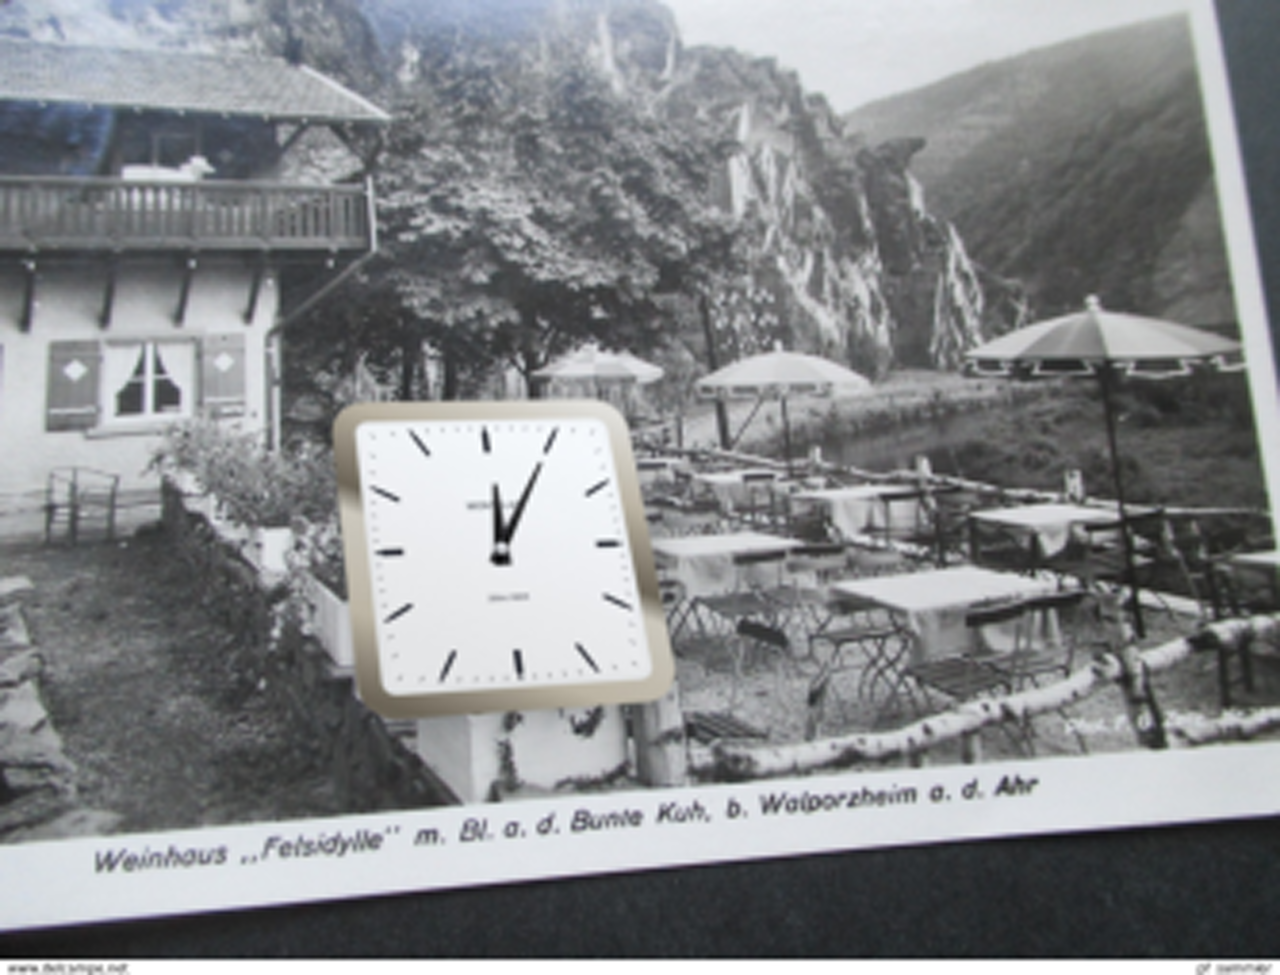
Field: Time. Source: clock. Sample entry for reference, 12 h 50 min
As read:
12 h 05 min
